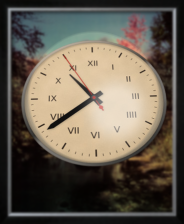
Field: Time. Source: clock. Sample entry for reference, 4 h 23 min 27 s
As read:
10 h 38 min 55 s
